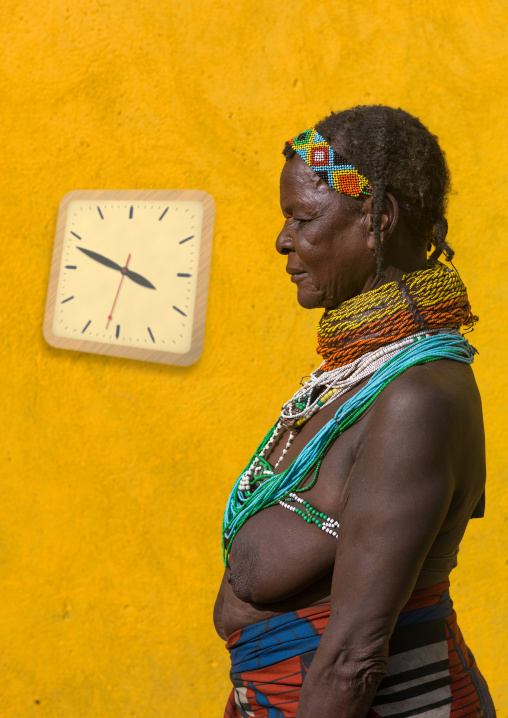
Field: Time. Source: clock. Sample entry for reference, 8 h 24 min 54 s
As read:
3 h 48 min 32 s
